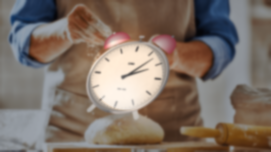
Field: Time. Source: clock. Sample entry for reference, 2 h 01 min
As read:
2 h 07 min
